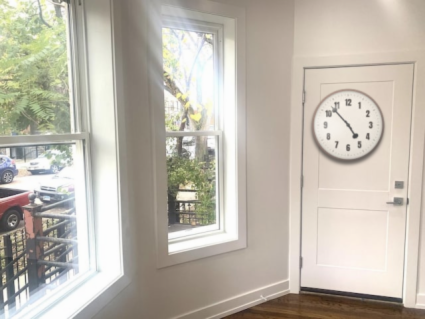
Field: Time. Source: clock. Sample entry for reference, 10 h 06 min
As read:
4 h 53 min
